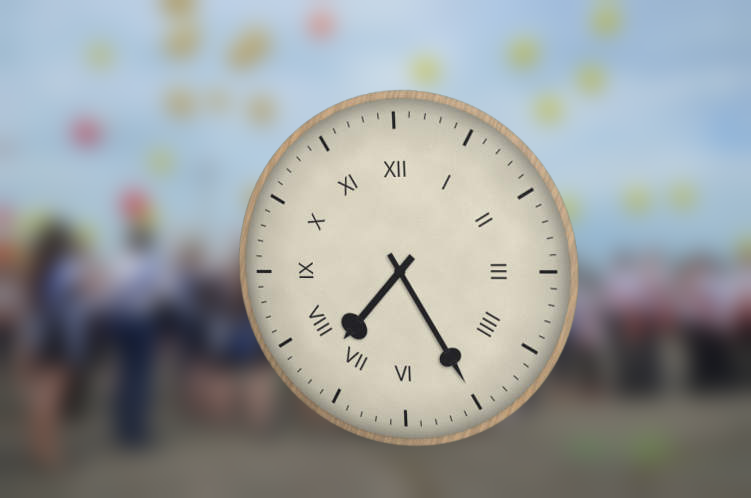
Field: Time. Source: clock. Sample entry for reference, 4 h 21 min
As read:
7 h 25 min
